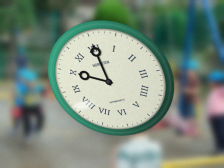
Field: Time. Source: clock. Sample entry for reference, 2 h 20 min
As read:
10 h 00 min
